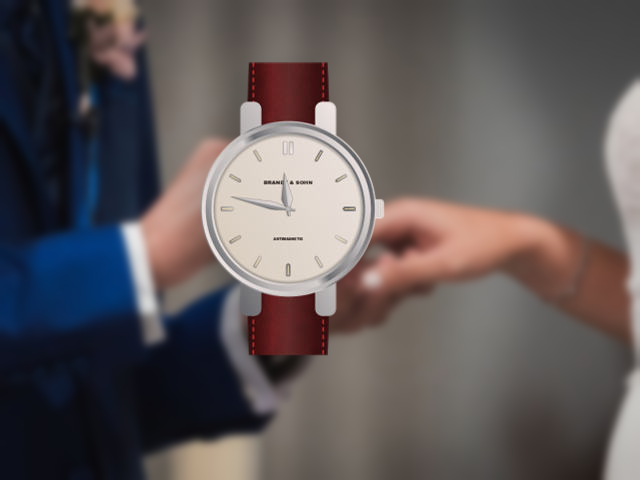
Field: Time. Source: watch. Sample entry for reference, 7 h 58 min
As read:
11 h 47 min
